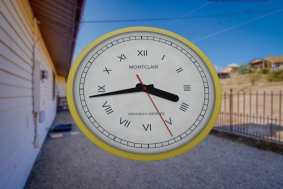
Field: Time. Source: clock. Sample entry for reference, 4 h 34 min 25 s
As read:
3 h 43 min 26 s
